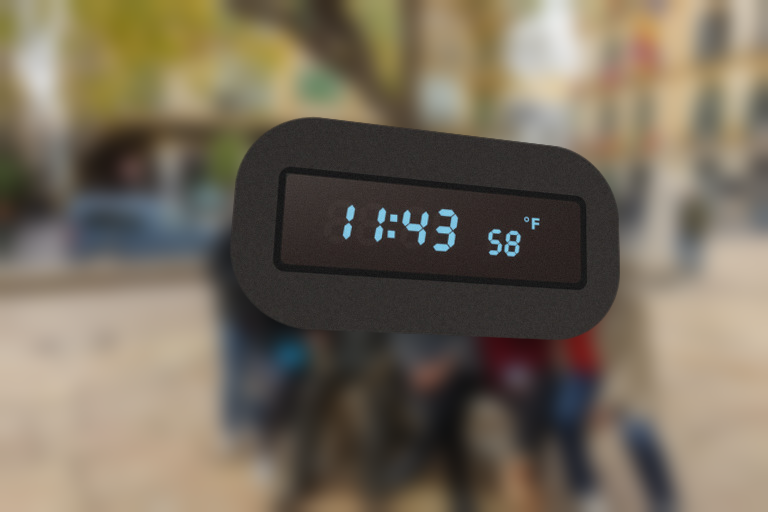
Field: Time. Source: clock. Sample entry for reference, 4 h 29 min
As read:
11 h 43 min
